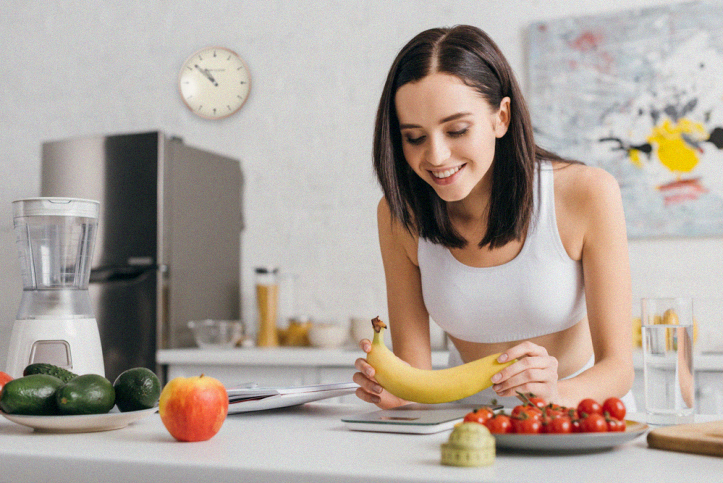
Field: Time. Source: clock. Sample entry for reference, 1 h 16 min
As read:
10 h 52 min
